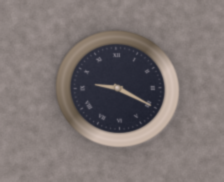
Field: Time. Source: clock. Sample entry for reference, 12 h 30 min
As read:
9 h 20 min
